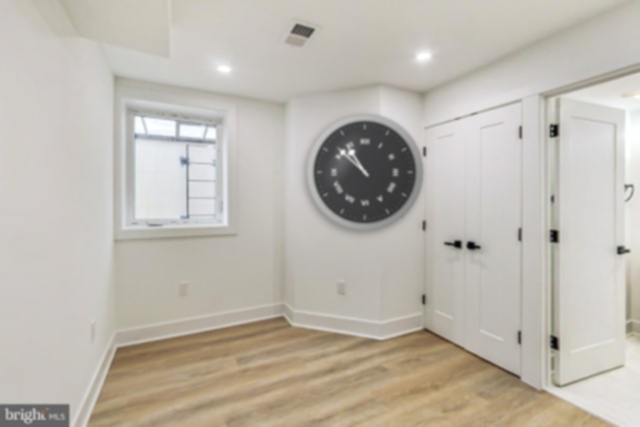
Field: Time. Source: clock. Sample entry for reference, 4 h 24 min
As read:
10 h 52 min
